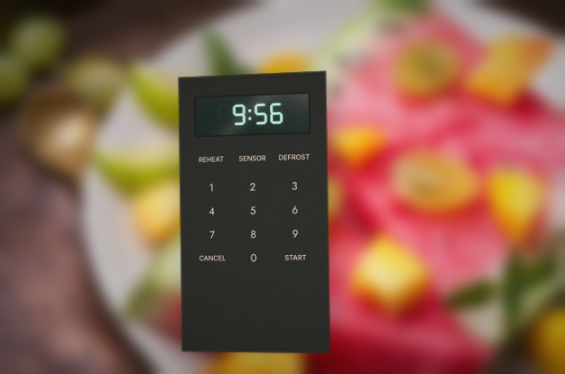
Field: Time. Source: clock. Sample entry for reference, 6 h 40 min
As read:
9 h 56 min
